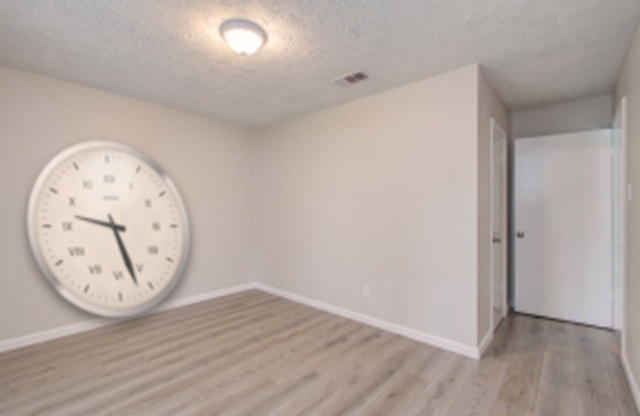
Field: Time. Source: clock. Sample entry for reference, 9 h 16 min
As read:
9 h 27 min
